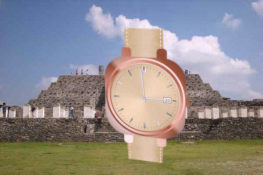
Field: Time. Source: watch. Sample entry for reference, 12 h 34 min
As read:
2 h 59 min
